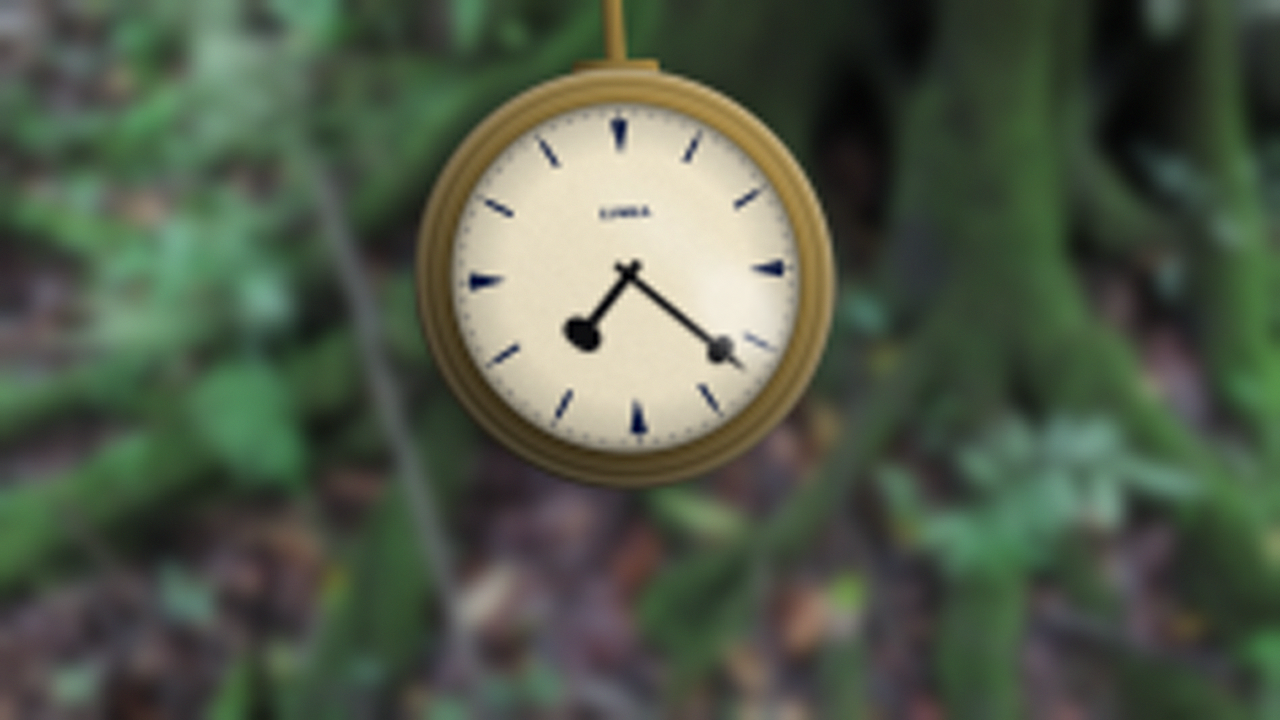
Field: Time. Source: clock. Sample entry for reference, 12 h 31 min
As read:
7 h 22 min
